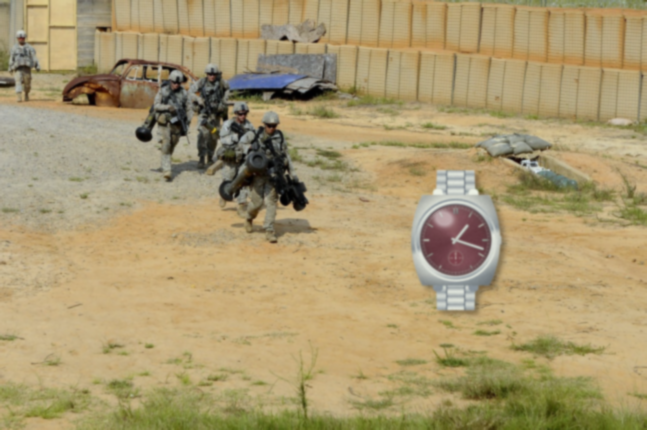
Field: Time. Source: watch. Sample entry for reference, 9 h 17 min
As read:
1 h 18 min
